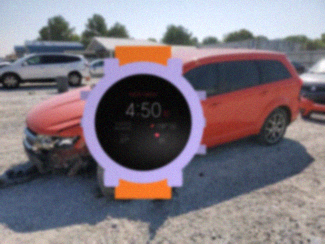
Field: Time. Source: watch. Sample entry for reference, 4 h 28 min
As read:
4 h 50 min
